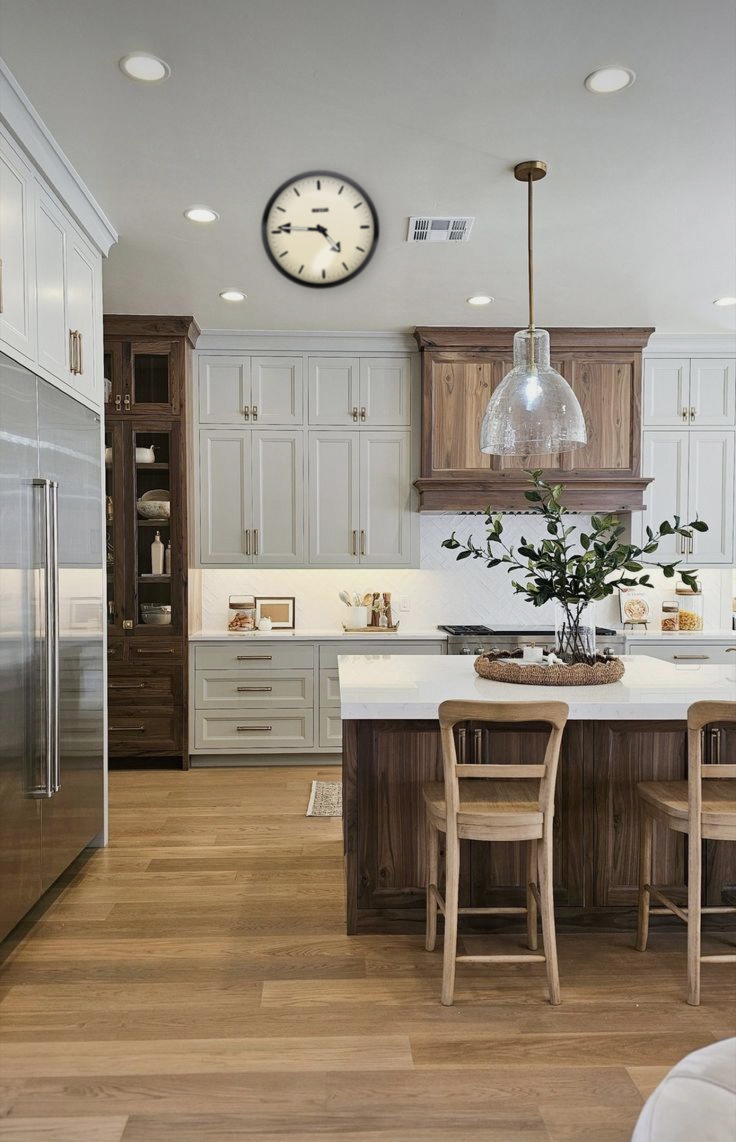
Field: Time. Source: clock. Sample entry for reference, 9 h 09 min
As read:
4 h 46 min
